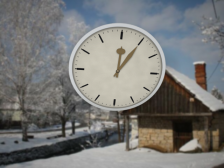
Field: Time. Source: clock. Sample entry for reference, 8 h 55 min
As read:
12 h 05 min
